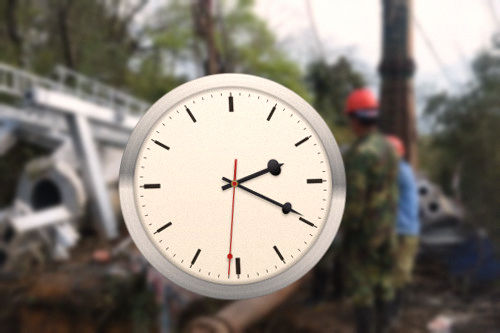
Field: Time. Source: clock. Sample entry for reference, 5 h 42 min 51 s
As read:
2 h 19 min 31 s
